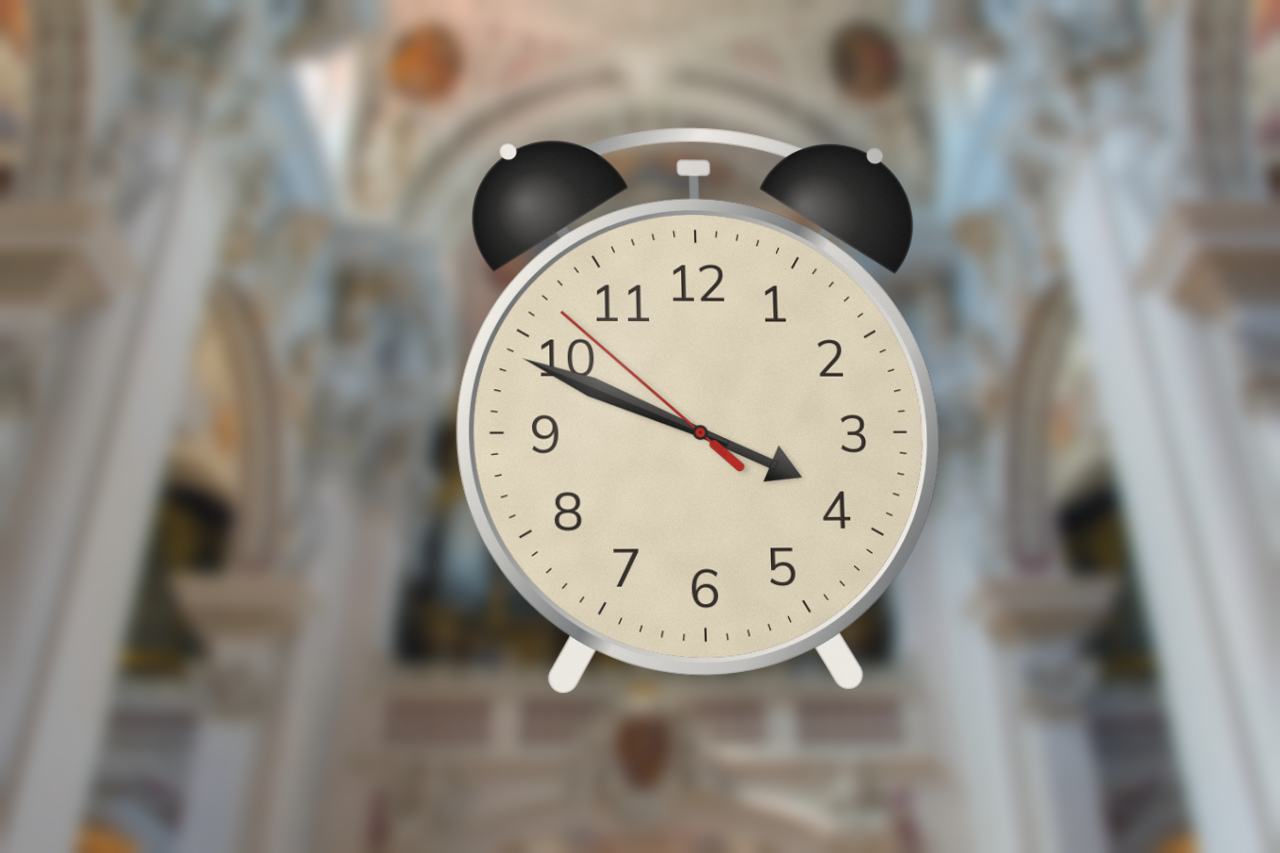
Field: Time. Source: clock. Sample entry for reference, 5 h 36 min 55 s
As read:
3 h 48 min 52 s
